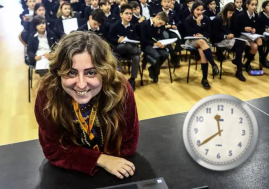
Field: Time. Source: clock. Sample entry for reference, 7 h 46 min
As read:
11 h 39 min
